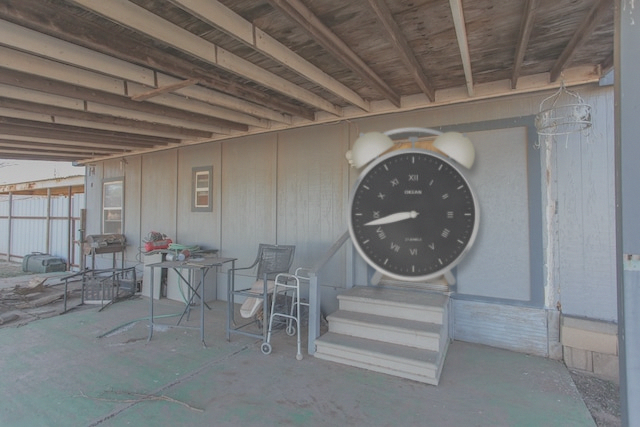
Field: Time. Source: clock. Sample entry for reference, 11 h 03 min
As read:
8 h 43 min
